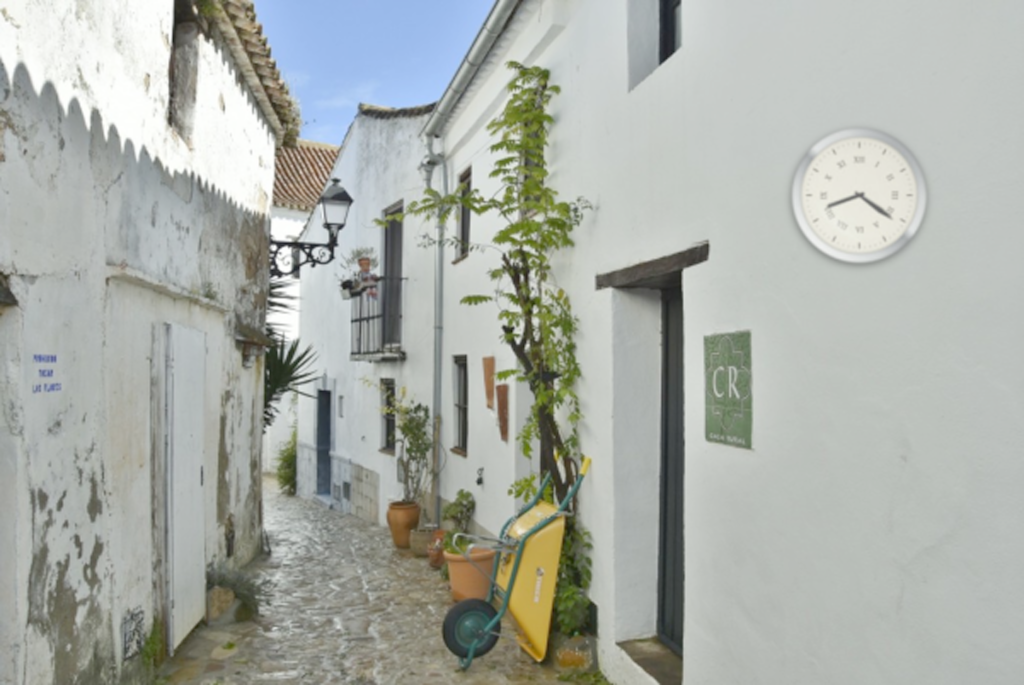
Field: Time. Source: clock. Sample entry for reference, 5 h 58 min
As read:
8 h 21 min
